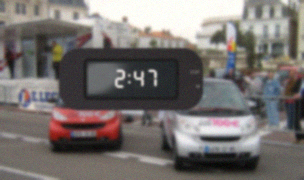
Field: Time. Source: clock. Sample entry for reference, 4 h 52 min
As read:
2 h 47 min
